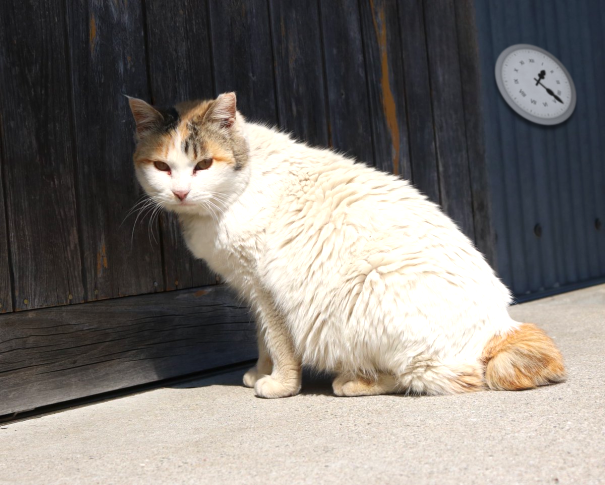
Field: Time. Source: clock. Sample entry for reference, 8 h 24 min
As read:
1 h 23 min
